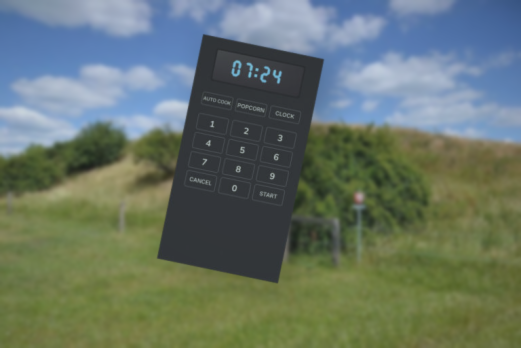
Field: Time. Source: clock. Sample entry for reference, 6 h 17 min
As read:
7 h 24 min
